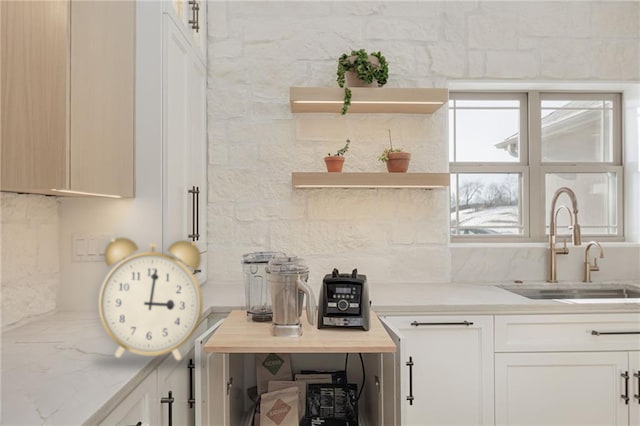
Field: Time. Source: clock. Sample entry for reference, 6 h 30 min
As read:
3 h 01 min
